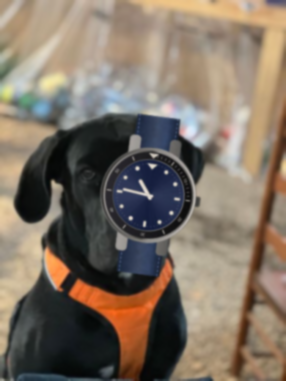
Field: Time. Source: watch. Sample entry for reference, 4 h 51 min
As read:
10 h 46 min
